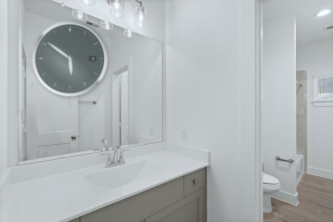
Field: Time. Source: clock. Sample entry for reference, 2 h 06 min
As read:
5 h 51 min
